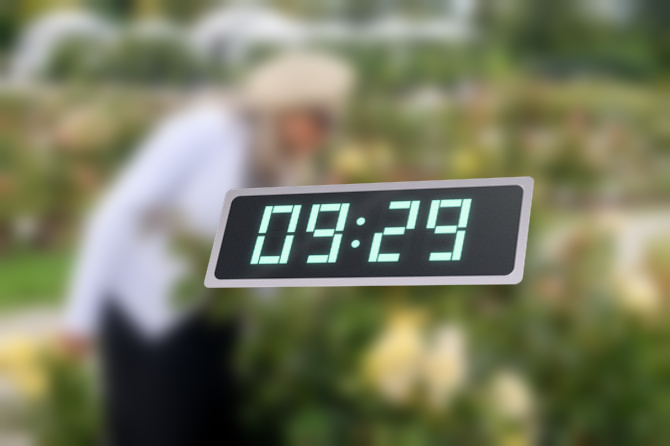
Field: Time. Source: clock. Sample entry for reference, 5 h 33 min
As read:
9 h 29 min
